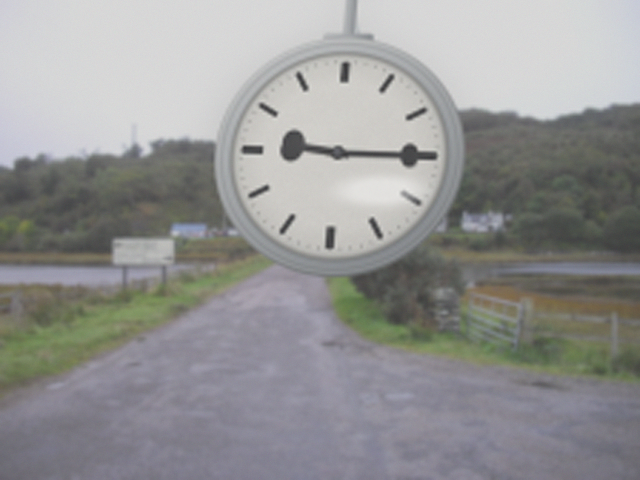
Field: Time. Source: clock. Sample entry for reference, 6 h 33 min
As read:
9 h 15 min
